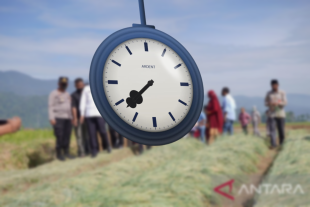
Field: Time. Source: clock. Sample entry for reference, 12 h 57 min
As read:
7 h 38 min
